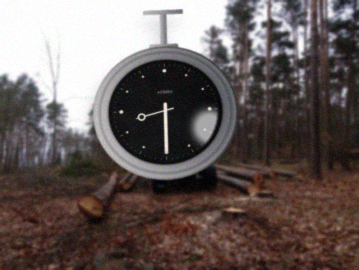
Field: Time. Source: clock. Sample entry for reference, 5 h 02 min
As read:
8 h 30 min
